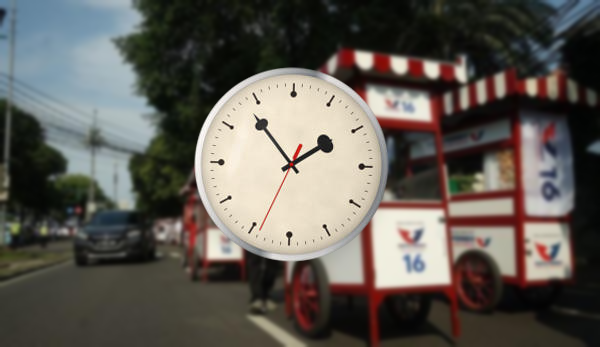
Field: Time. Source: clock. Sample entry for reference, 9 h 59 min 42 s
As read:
1 h 53 min 34 s
